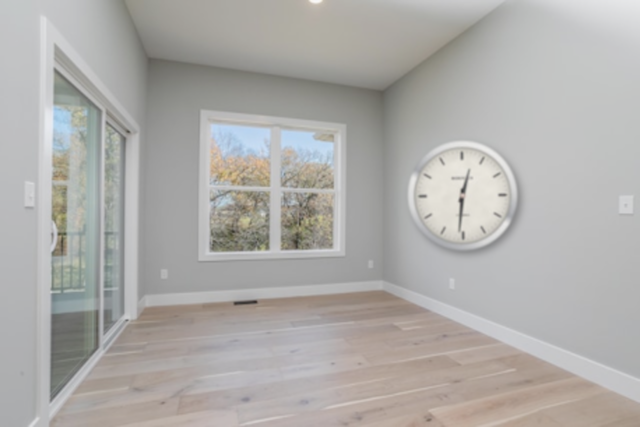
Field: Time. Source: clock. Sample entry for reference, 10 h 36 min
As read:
12 h 31 min
